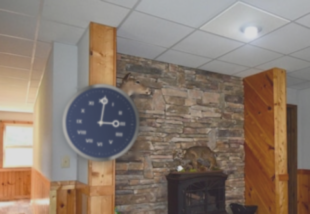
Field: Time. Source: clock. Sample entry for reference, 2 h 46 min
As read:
3 h 01 min
